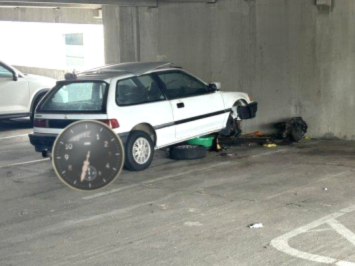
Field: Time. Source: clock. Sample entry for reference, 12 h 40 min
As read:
6 h 33 min
